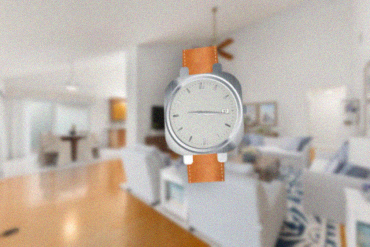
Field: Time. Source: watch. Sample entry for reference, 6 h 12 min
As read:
9 h 16 min
